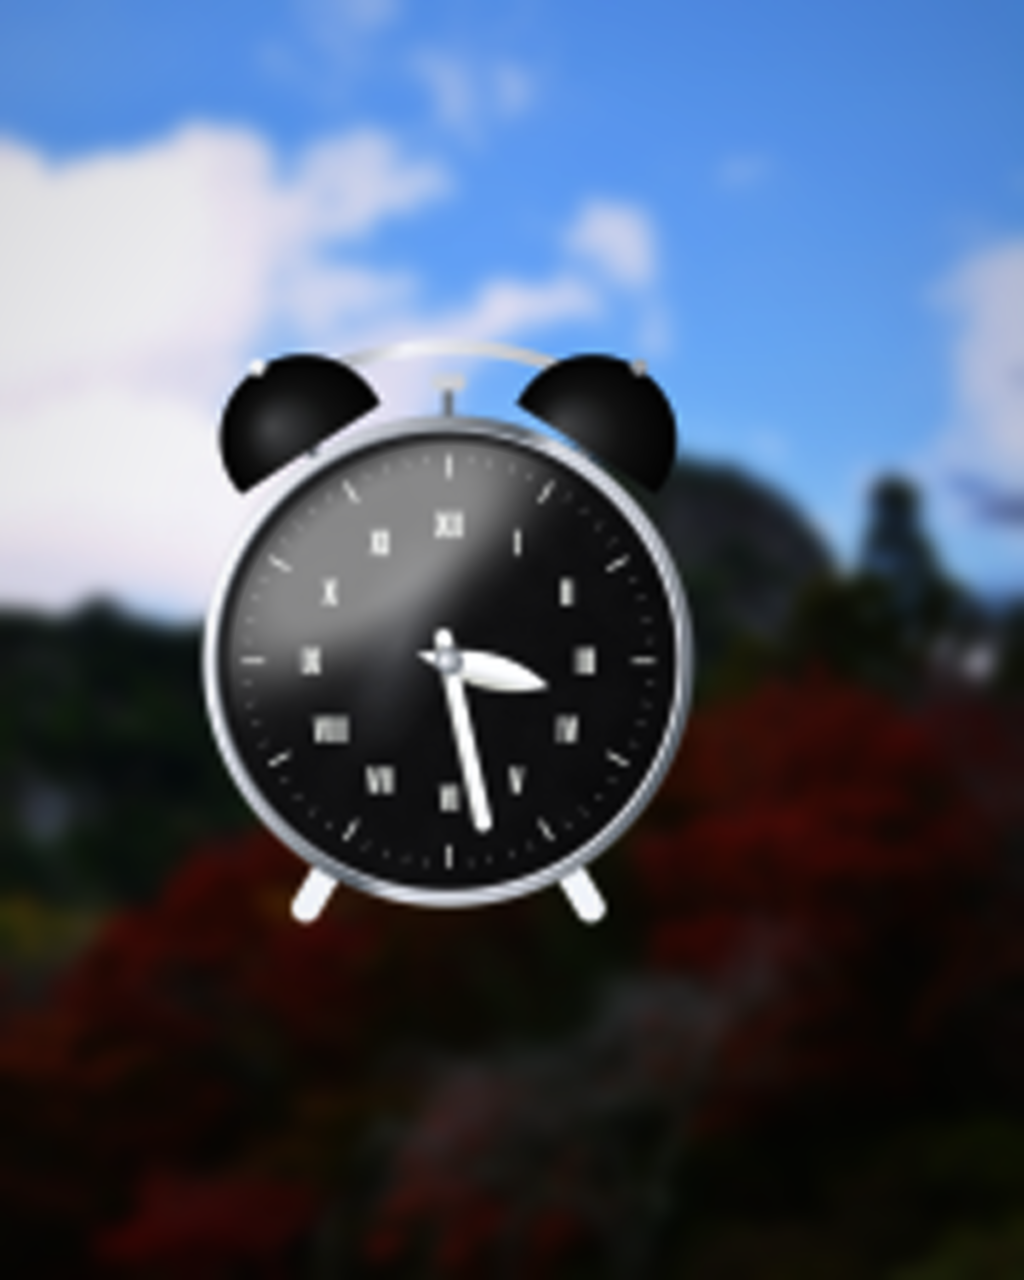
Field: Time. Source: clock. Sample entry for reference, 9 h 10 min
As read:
3 h 28 min
